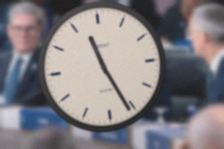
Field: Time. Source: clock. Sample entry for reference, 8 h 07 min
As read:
11 h 26 min
